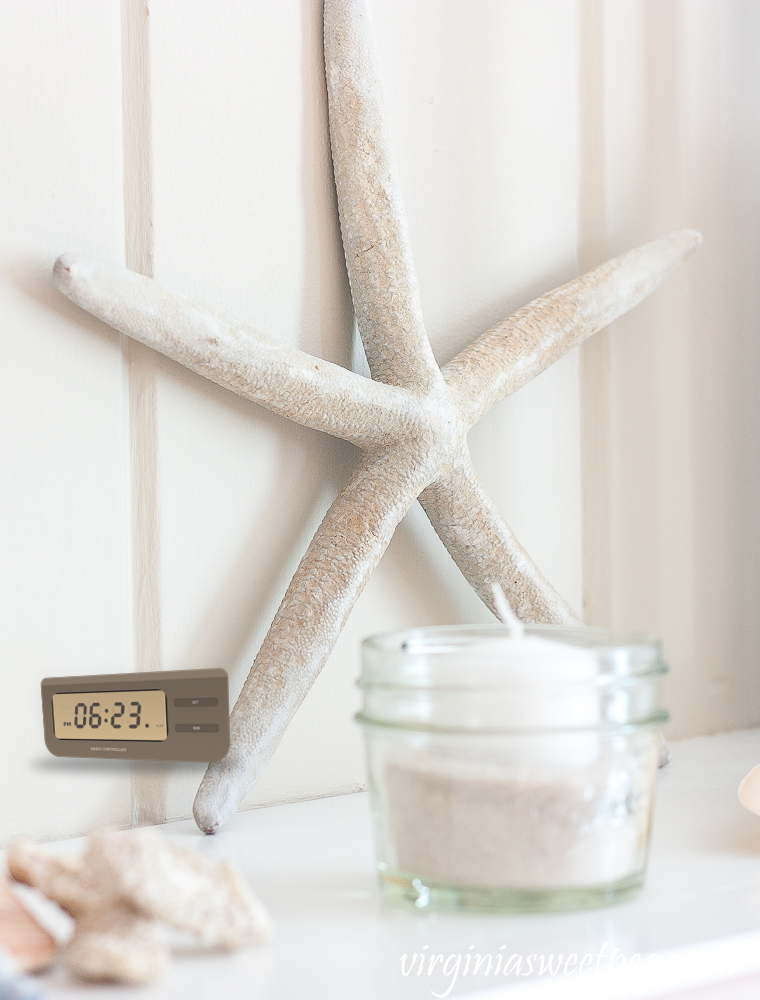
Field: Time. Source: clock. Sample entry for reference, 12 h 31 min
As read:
6 h 23 min
